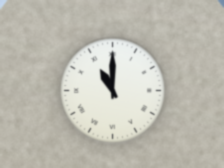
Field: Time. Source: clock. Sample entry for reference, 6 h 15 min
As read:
11 h 00 min
